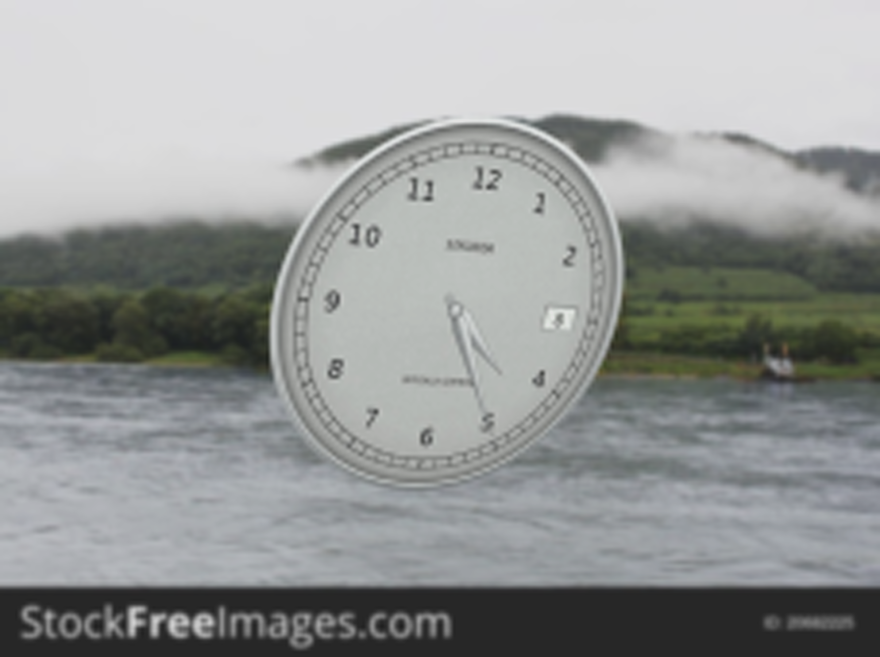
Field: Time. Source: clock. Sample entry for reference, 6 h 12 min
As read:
4 h 25 min
